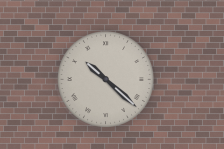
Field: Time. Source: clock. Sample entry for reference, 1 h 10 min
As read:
10 h 22 min
